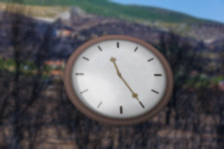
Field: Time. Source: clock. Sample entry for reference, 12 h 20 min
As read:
11 h 25 min
